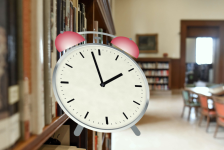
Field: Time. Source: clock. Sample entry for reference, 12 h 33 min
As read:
1 h 58 min
